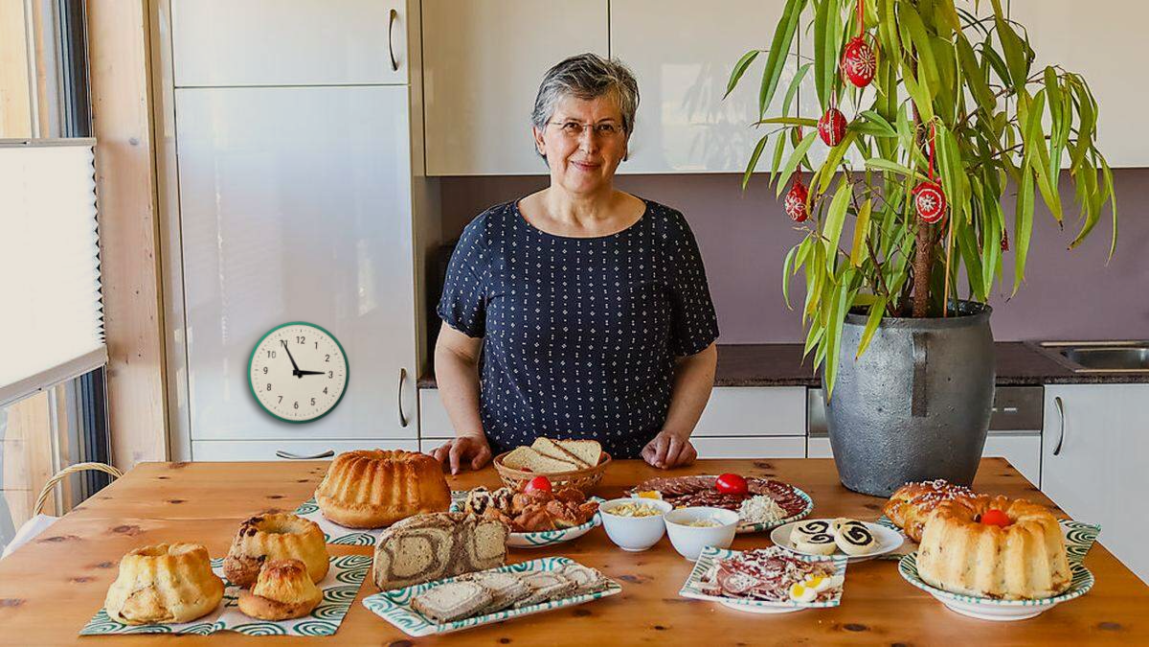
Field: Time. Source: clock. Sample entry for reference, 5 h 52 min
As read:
2 h 55 min
